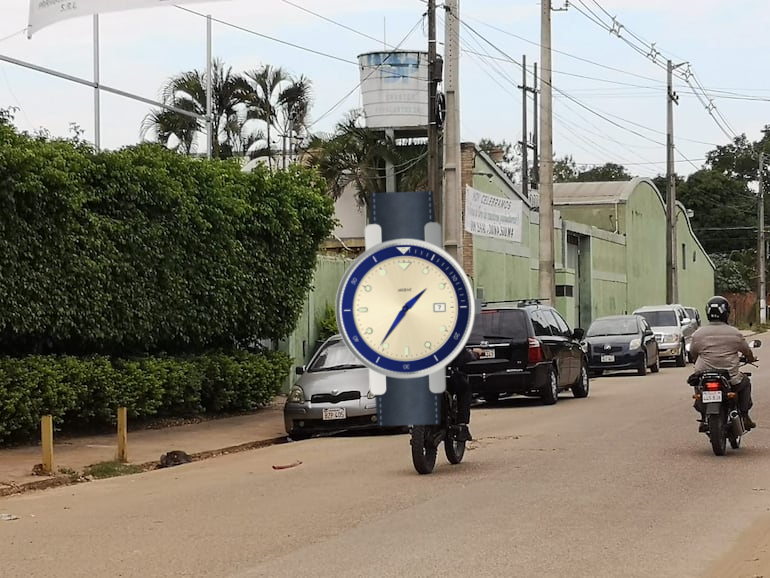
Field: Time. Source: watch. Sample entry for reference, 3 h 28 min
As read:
1 h 36 min
